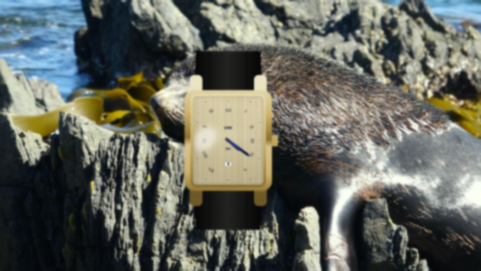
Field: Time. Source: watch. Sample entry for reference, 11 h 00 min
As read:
4 h 21 min
